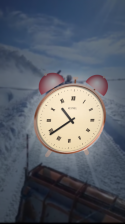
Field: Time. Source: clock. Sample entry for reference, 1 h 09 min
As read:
10 h 39 min
